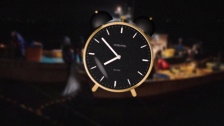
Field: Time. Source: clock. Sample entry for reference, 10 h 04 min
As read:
7 h 52 min
